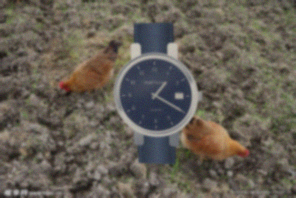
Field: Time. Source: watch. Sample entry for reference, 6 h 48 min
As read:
1 h 20 min
